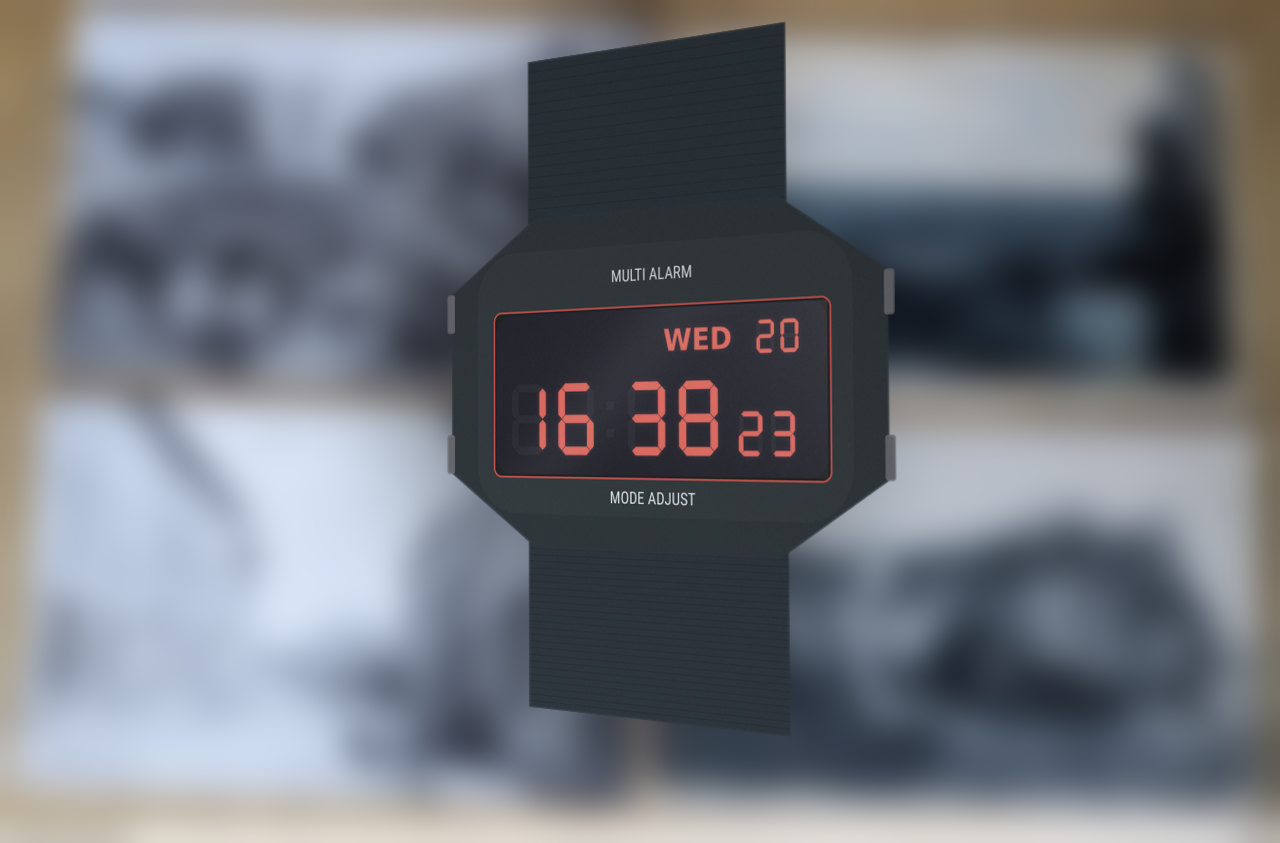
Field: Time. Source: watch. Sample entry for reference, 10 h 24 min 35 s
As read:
16 h 38 min 23 s
